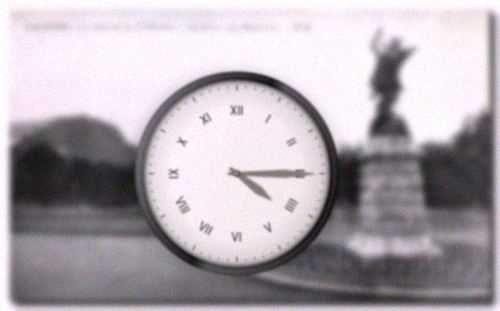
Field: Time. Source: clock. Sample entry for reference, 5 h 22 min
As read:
4 h 15 min
